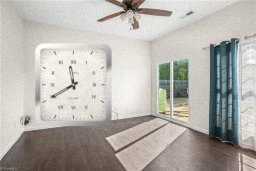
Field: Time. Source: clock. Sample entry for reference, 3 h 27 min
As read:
11 h 40 min
